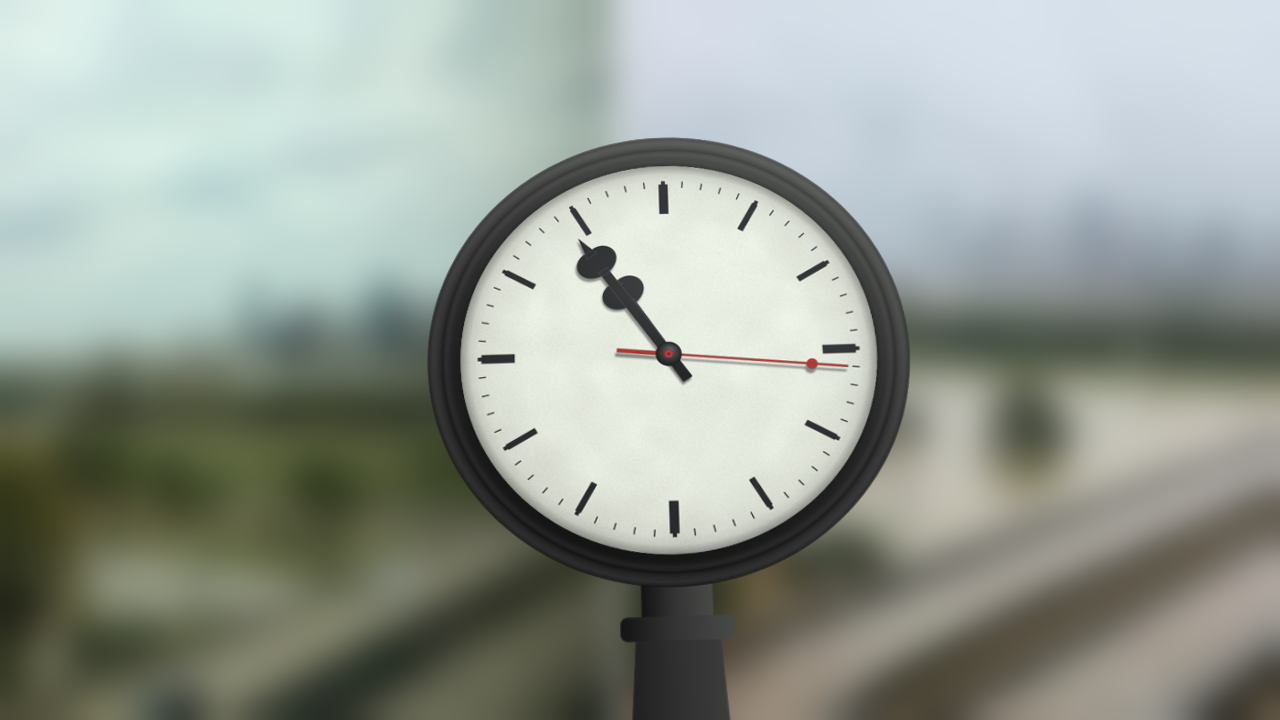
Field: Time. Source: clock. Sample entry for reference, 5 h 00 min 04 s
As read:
10 h 54 min 16 s
